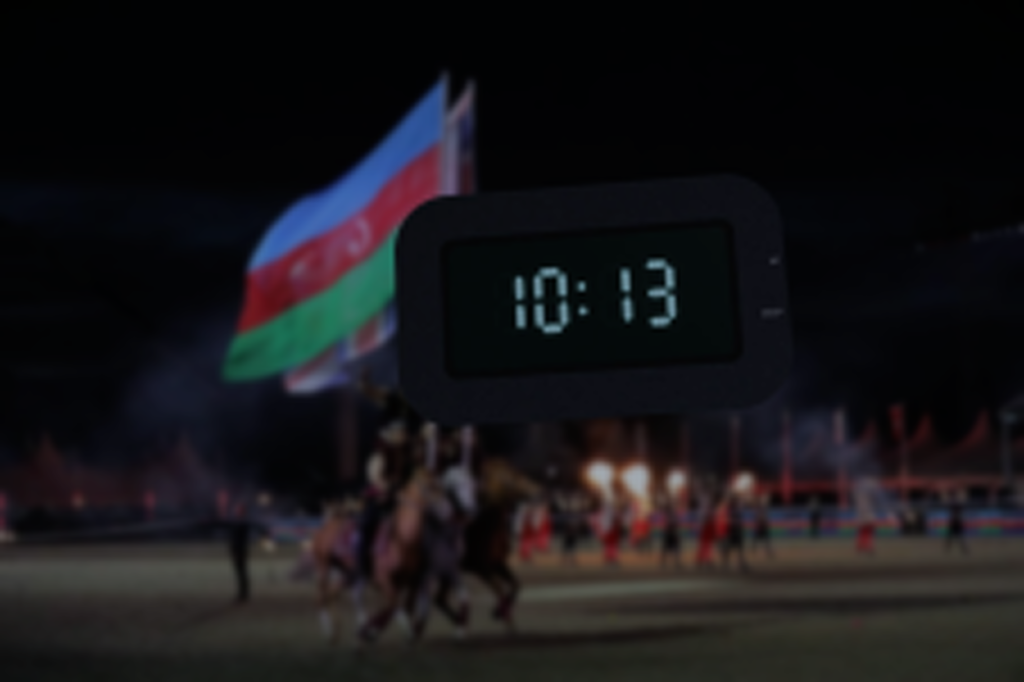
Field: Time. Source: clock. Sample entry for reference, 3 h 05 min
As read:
10 h 13 min
